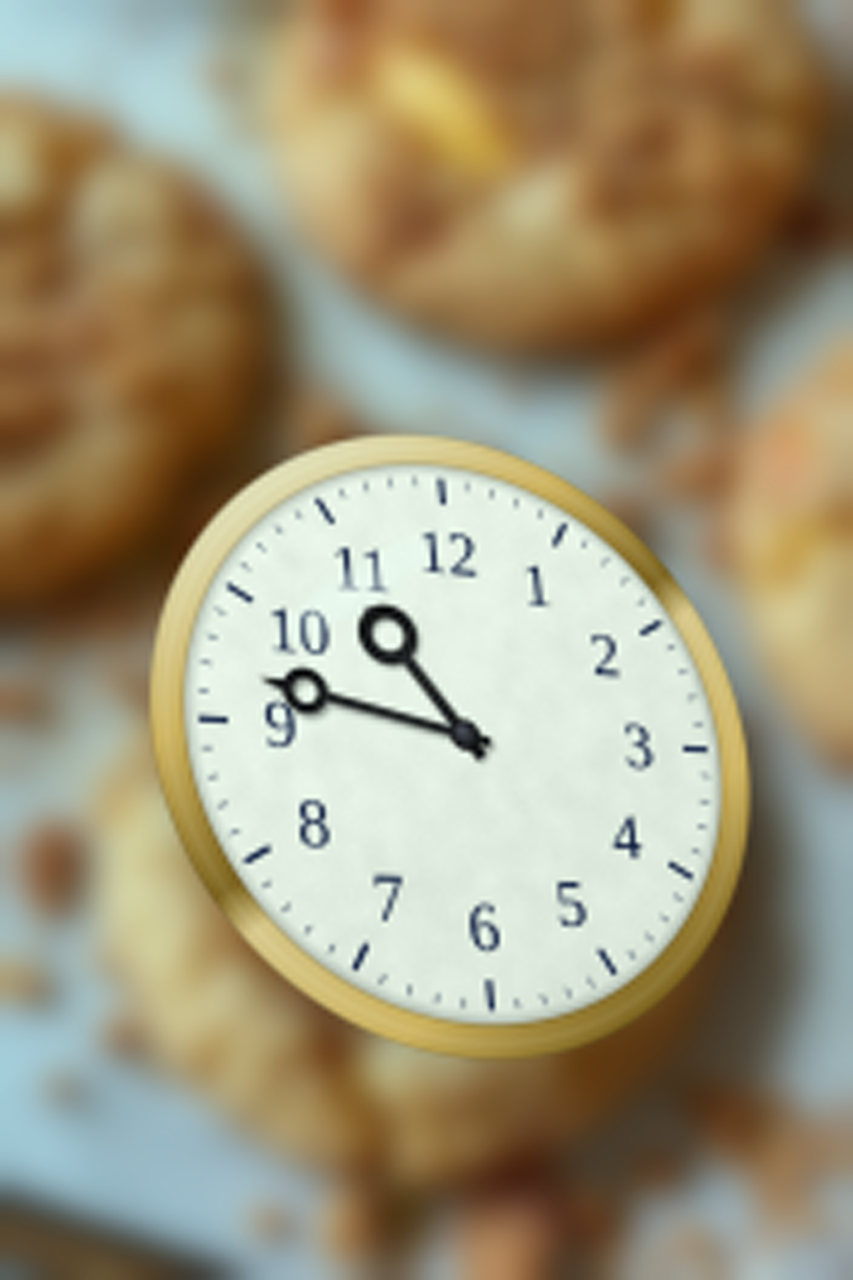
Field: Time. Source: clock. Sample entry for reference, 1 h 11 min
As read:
10 h 47 min
